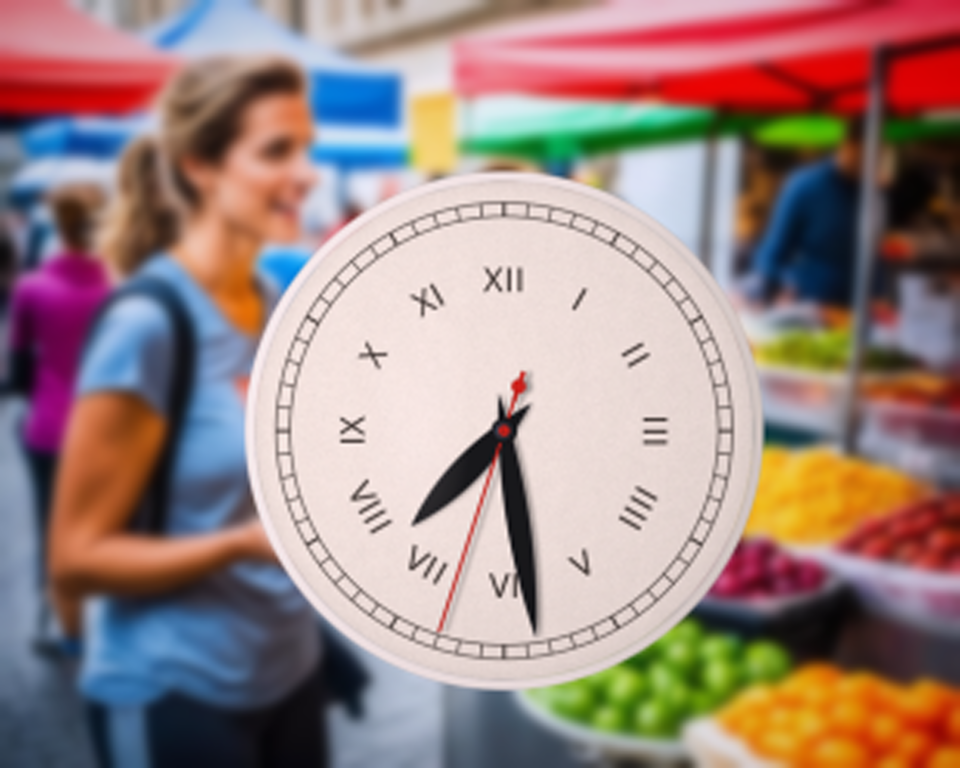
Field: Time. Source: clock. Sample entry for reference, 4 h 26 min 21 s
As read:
7 h 28 min 33 s
